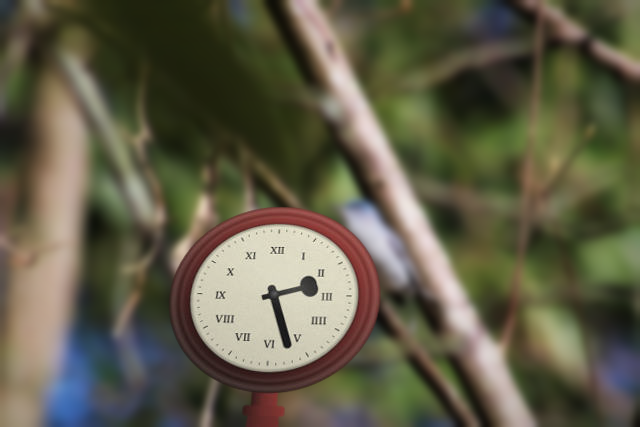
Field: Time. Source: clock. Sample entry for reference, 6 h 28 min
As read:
2 h 27 min
